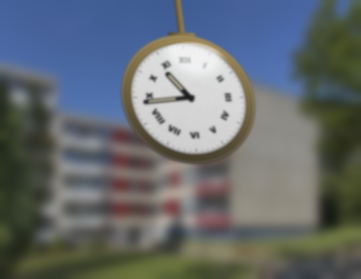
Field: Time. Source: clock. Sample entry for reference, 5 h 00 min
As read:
10 h 44 min
